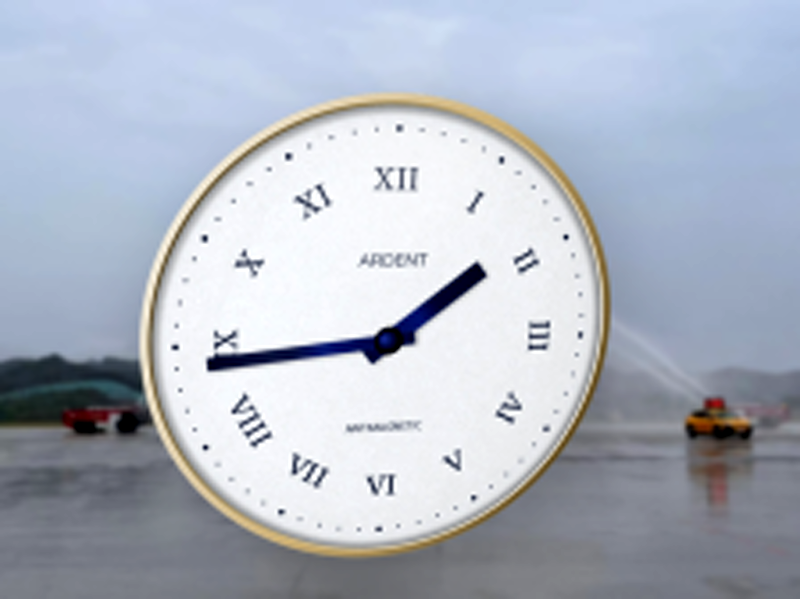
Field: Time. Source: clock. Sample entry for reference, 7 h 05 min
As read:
1 h 44 min
